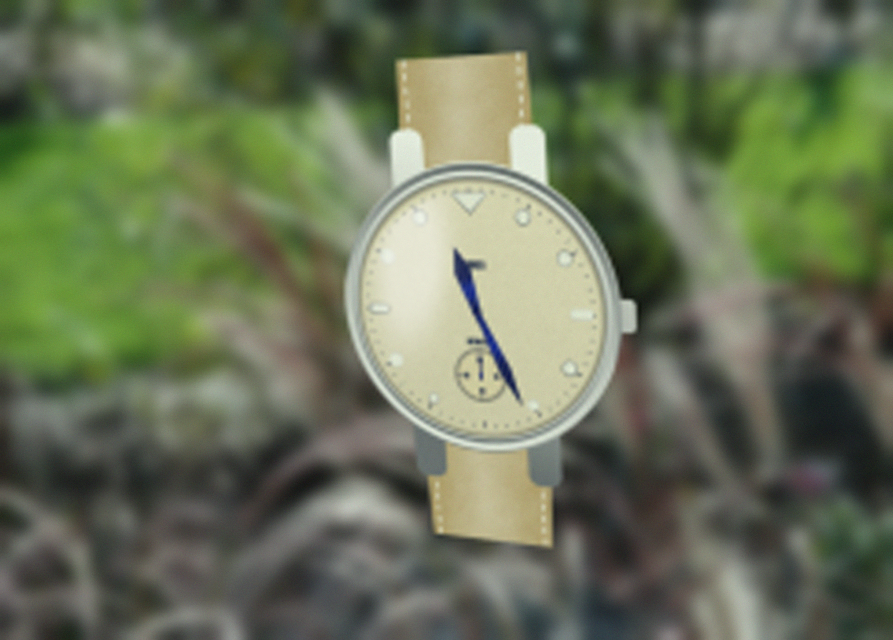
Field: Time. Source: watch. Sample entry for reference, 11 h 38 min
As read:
11 h 26 min
